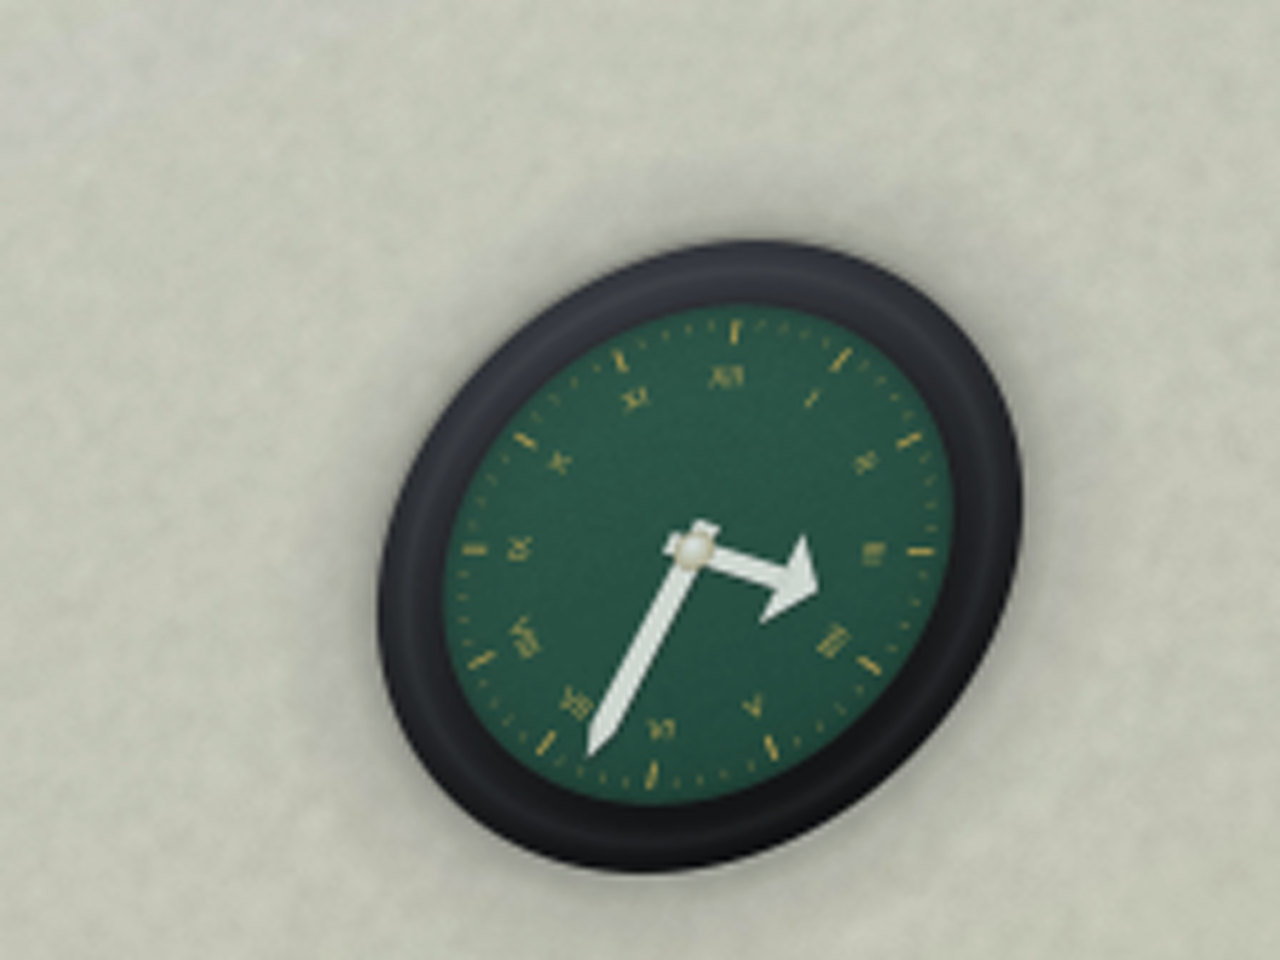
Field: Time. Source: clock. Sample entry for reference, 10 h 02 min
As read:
3 h 33 min
